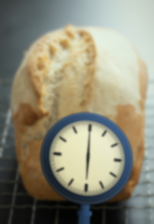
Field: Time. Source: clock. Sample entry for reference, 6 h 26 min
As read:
6 h 00 min
